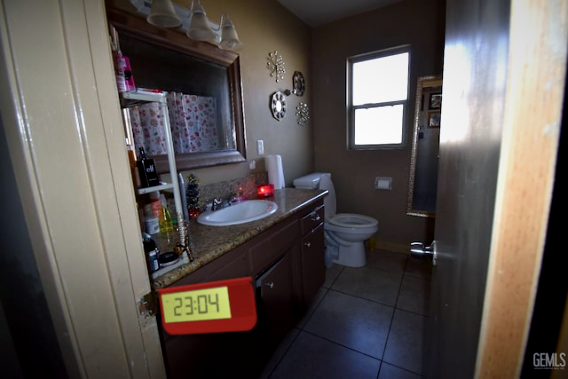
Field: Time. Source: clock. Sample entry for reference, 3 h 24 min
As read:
23 h 04 min
